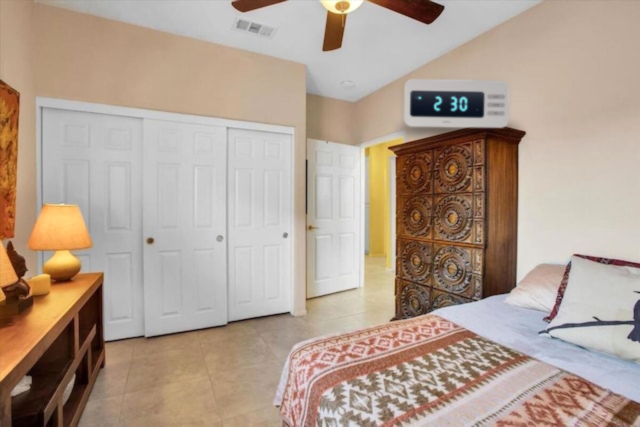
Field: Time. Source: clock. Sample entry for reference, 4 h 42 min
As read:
2 h 30 min
